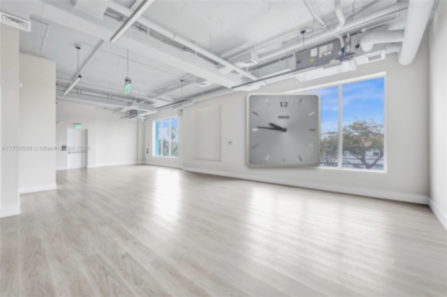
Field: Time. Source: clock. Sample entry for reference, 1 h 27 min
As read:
9 h 46 min
